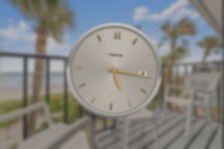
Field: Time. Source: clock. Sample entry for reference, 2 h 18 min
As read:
5 h 16 min
